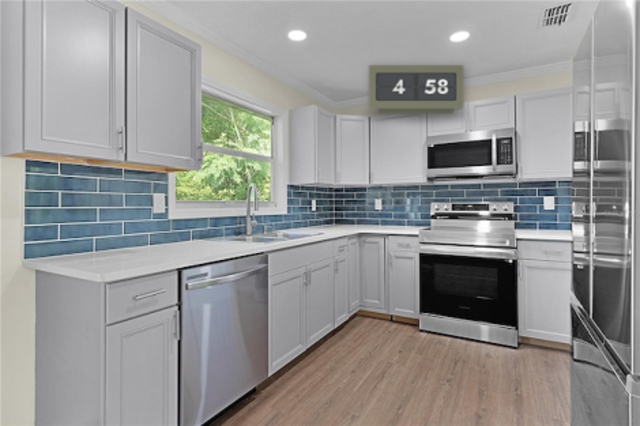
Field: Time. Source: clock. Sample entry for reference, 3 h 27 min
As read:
4 h 58 min
